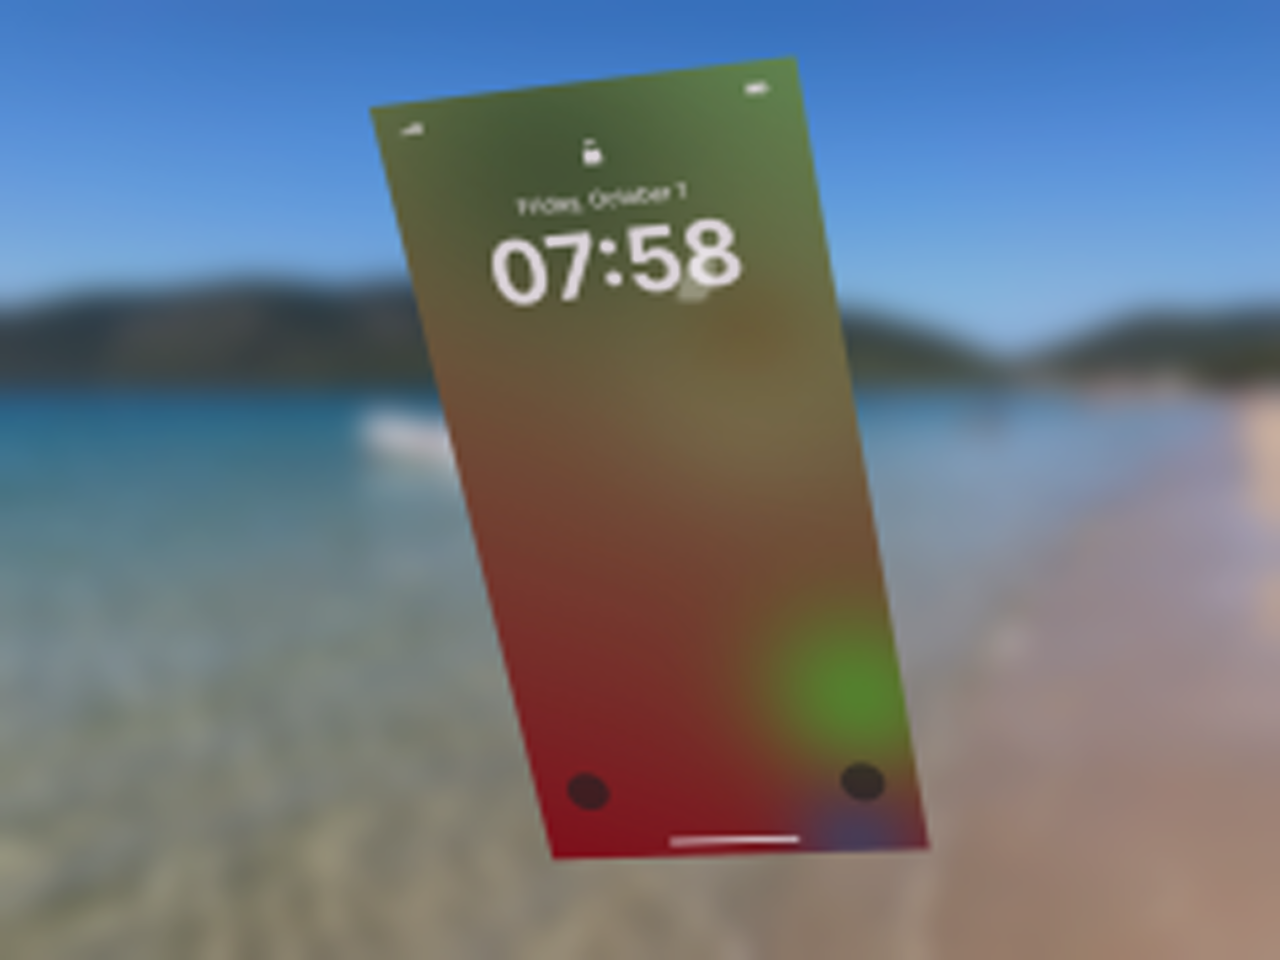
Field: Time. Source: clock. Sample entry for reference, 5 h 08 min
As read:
7 h 58 min
